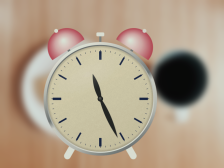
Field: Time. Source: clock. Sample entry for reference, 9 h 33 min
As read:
11 h 26 min
